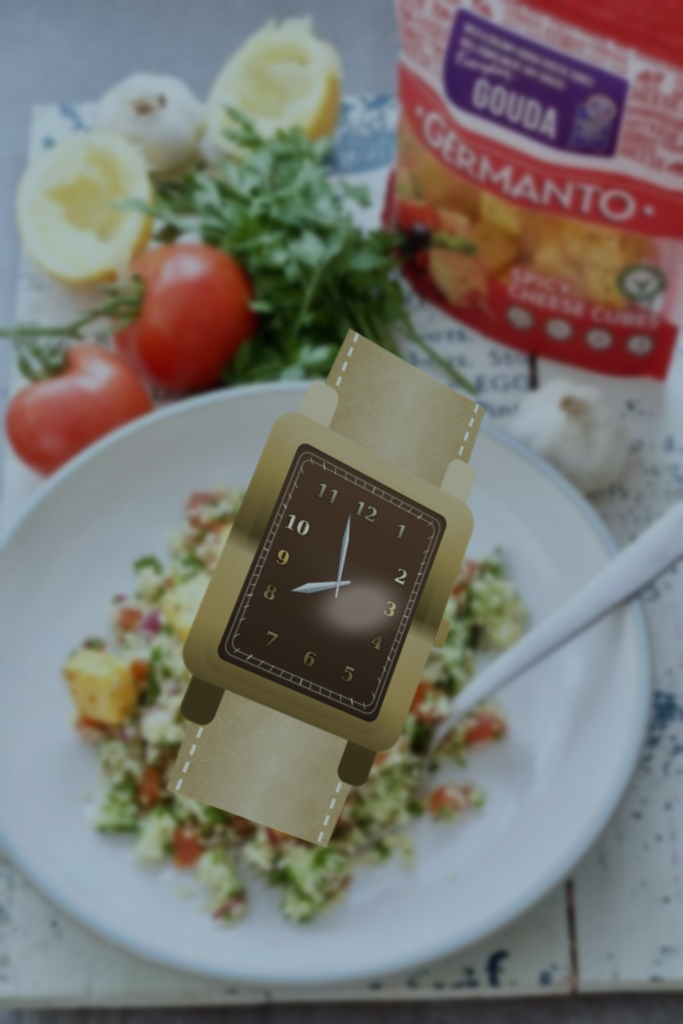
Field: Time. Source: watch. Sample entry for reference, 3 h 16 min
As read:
7 h 58 min
